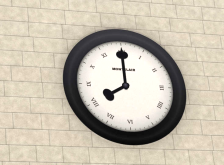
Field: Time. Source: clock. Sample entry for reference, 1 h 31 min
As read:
8 h 00 min
